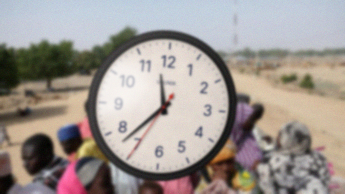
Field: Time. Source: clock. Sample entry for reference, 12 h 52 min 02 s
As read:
11 h 37 min 35 s
